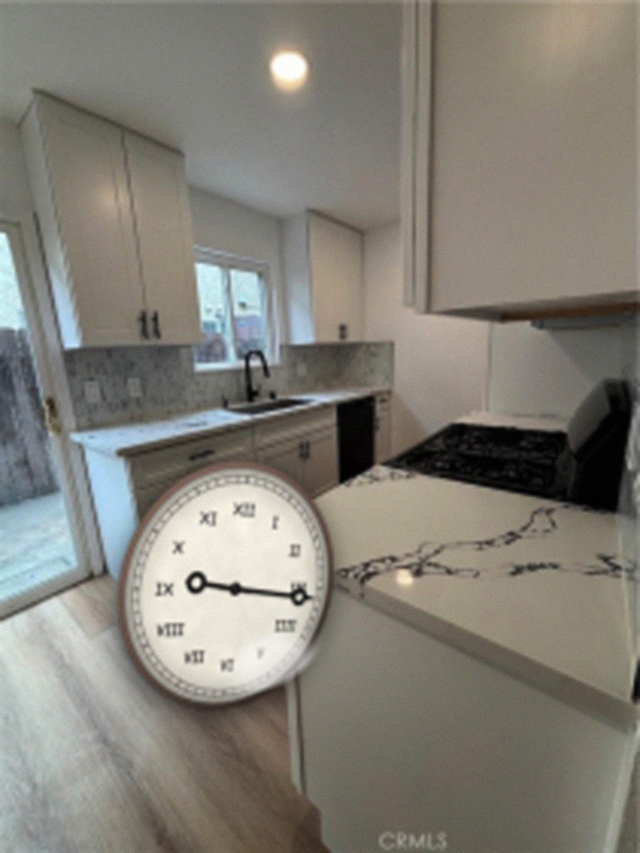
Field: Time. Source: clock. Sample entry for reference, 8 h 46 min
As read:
9 h 16 min
